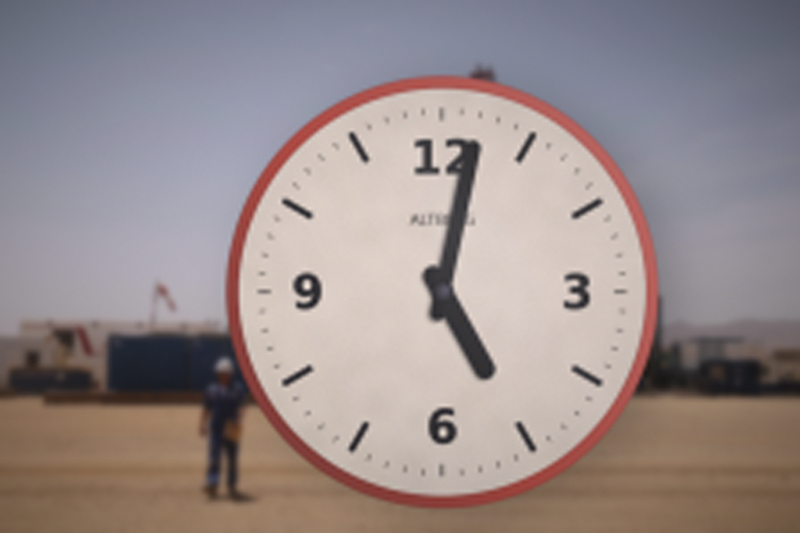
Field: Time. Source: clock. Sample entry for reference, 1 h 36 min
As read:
5 h 02 min
